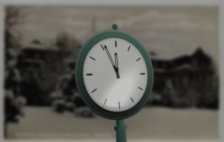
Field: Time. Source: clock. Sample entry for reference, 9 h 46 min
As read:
11 h 56 min
